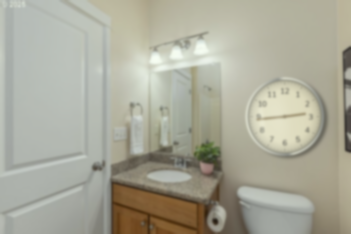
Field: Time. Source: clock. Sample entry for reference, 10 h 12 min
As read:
2 h 44 min
